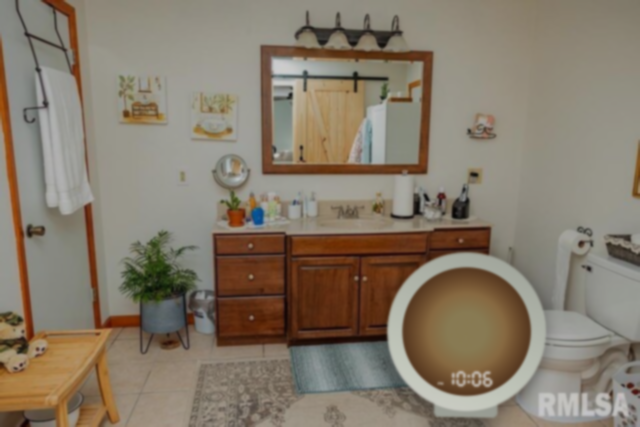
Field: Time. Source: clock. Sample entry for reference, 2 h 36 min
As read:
10 h 06 min
